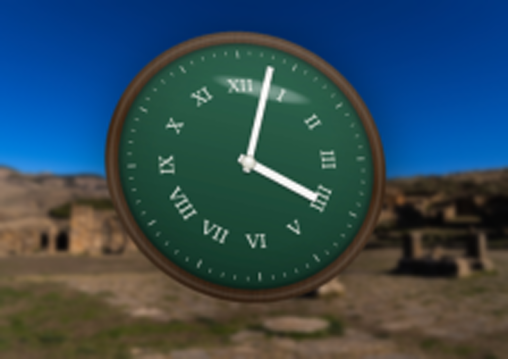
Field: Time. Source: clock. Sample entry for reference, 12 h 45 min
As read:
4 h 03 min
